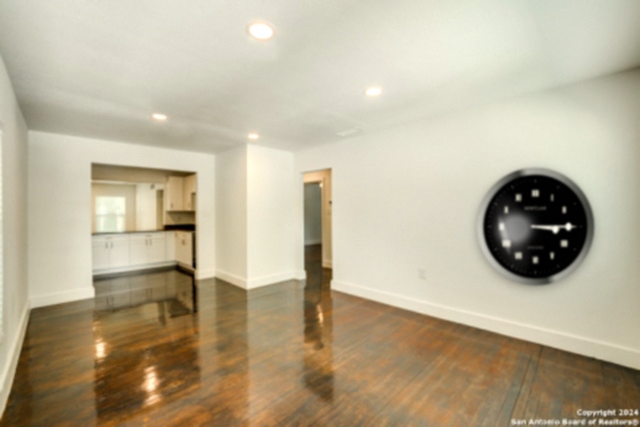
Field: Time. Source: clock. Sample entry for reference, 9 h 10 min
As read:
3 h 15 min
